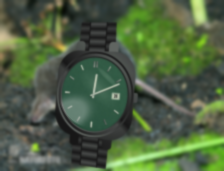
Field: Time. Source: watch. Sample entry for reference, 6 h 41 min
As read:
12 h 11 min
